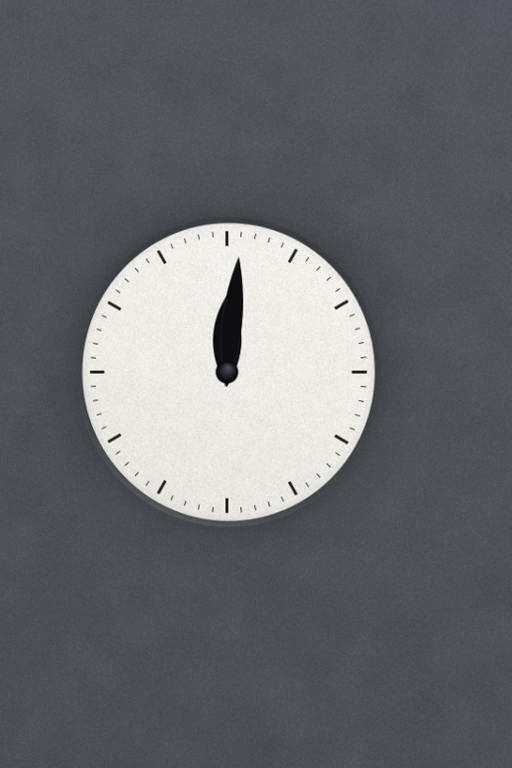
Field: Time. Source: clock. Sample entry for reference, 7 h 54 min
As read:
12 h 01 min
